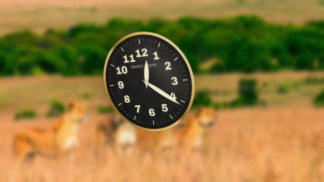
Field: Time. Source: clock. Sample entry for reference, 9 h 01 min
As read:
12 h 21 min
